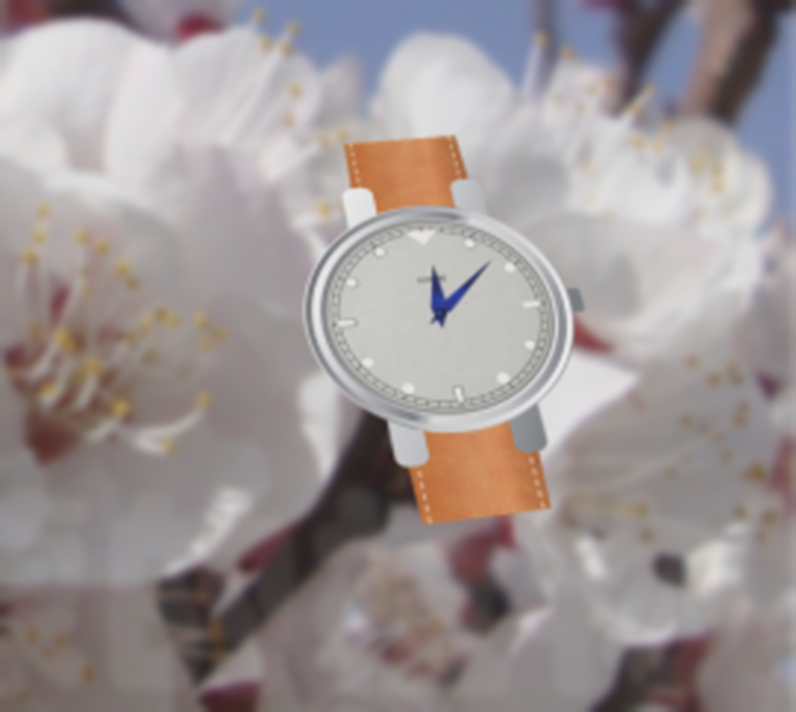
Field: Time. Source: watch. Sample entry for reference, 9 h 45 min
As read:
12 h 08 min
